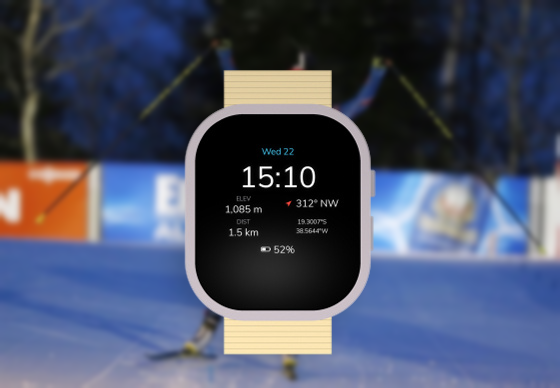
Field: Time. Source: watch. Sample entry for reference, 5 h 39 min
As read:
15 h 10 min
